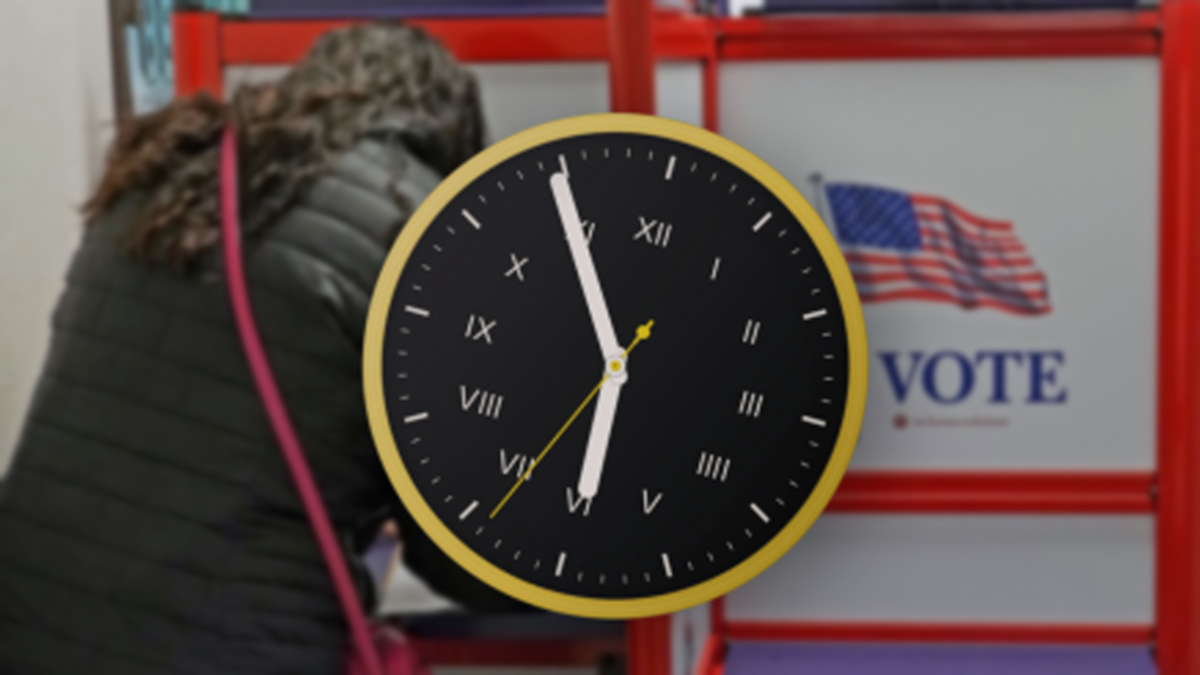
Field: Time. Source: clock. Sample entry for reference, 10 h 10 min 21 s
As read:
5 h 54 min 34 s
